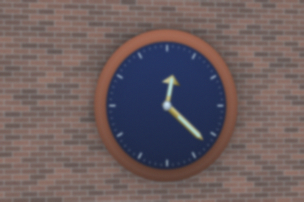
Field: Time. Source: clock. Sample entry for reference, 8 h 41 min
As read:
12 h 22 min
